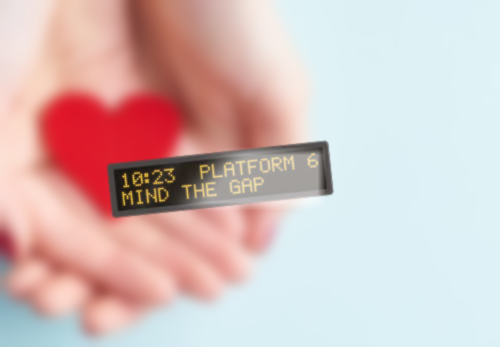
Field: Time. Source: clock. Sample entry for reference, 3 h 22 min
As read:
10 h 23 min
